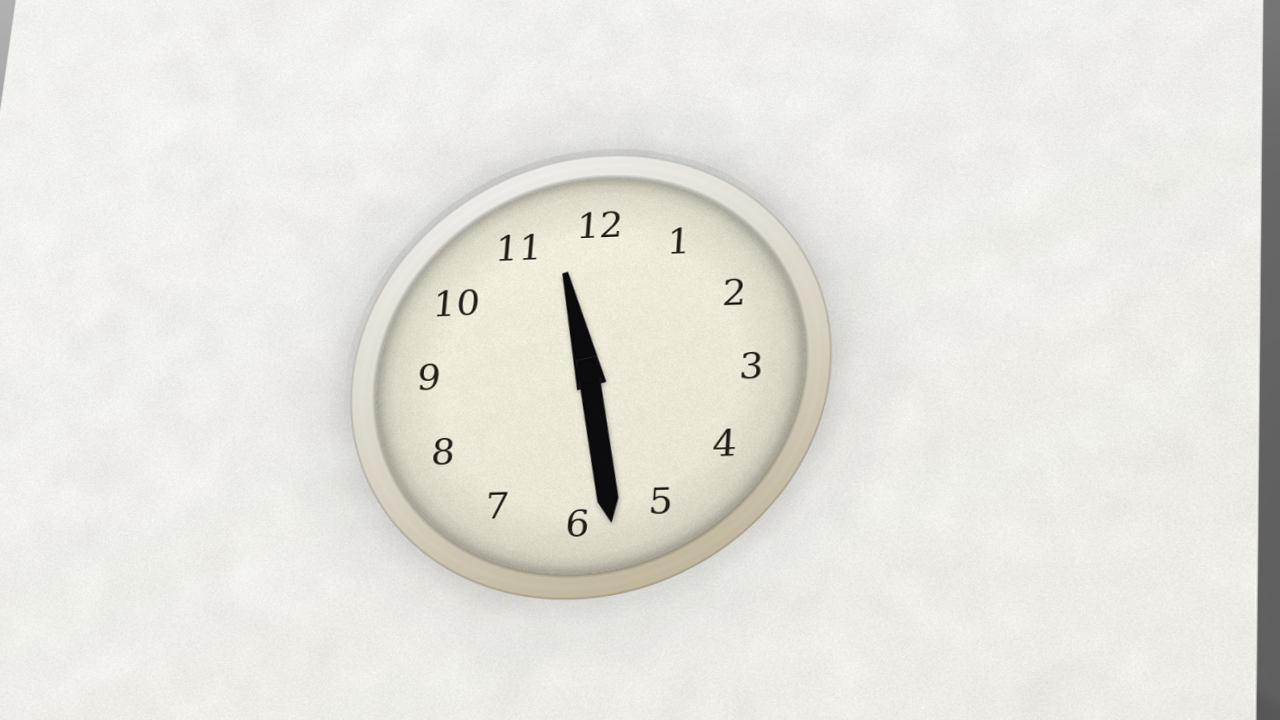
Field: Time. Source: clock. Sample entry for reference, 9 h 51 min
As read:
11 h 28 min
